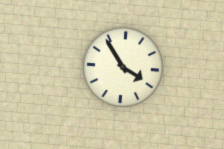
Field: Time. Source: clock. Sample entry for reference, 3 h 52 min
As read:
3 h 54 min
